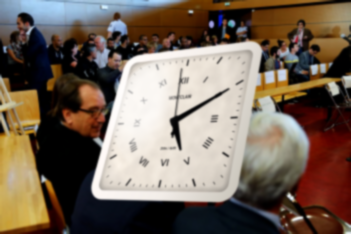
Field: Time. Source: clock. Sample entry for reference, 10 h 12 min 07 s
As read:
5 h 09 min 59 s
